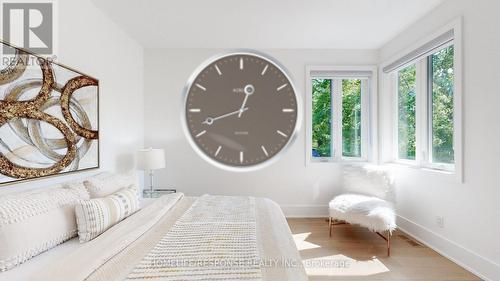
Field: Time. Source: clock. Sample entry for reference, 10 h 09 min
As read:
12 h 42 min
